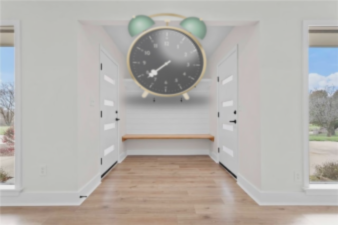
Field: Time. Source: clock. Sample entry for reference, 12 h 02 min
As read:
7 h 38 min
